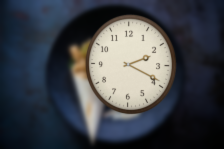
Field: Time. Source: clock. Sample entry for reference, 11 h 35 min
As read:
2 h 19 min
